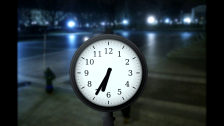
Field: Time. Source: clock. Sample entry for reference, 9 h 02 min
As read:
6 h 35 min
